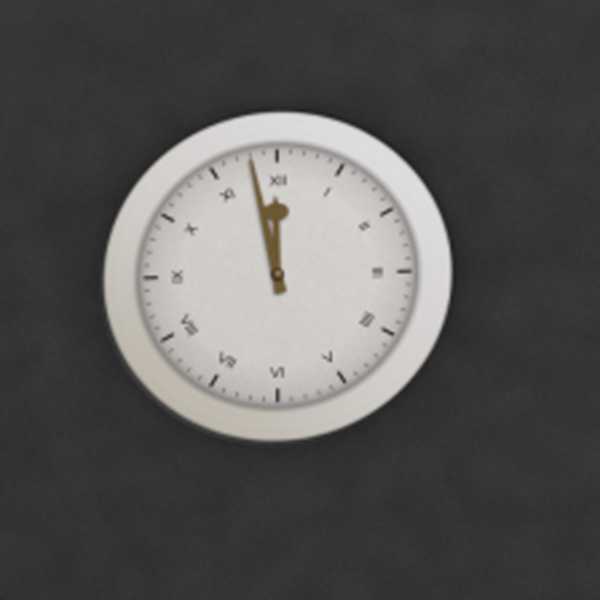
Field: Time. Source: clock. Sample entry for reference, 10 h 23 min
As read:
11 h 58 min
